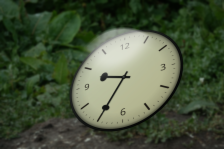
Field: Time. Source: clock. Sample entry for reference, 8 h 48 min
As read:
9 h 35 min
